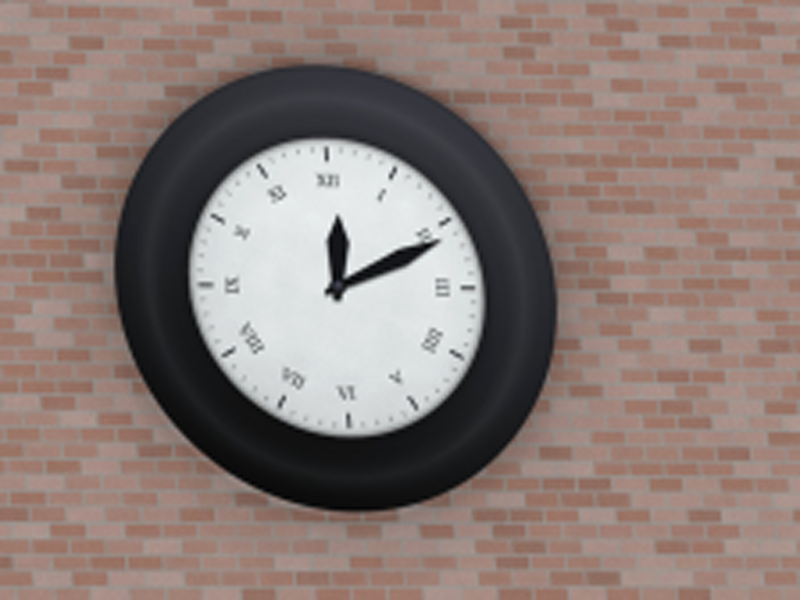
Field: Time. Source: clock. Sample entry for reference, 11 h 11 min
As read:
12 h 11 min
